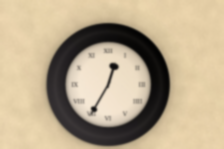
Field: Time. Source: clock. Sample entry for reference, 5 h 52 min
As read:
12 h 35 min
